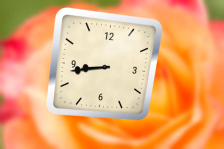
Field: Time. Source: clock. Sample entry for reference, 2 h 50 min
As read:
8 h 43 min
